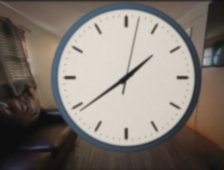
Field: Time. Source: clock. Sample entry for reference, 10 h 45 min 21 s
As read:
1 h 39 min 02 s
